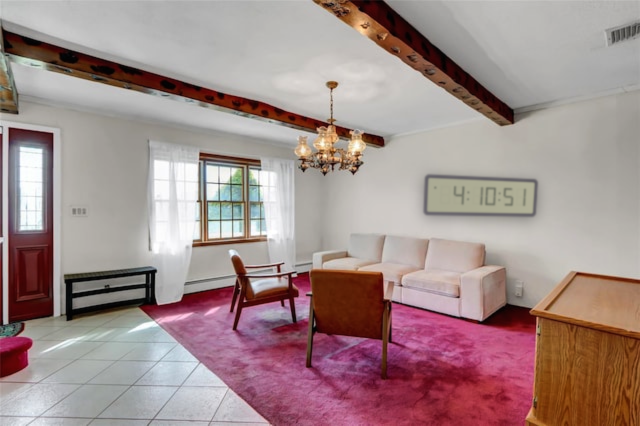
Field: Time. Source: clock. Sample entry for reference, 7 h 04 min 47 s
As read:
4 h 10 min 51 s
